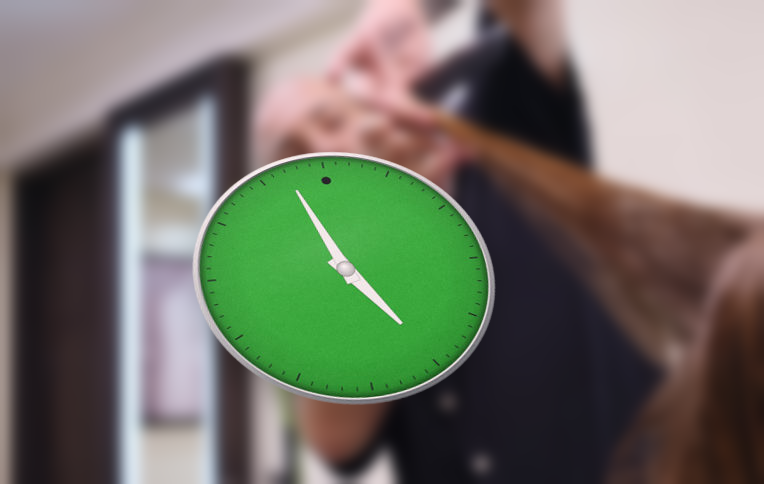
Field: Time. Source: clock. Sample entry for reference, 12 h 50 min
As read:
4 h 57 min
